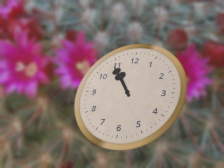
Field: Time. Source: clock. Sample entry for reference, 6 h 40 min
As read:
10 h 54 min
